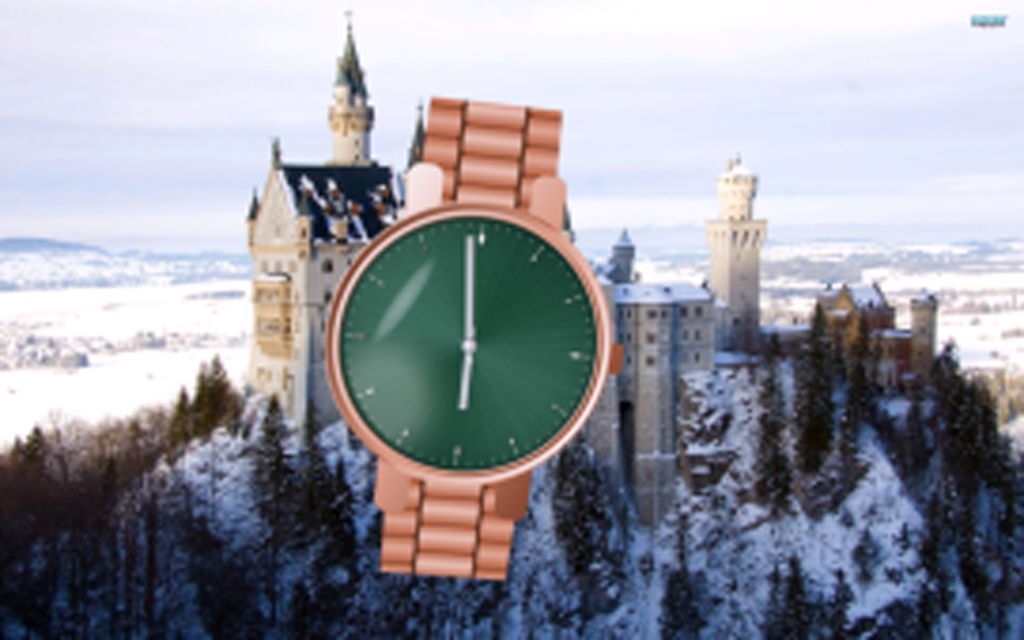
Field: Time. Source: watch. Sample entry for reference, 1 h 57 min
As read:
5 h 59 min
